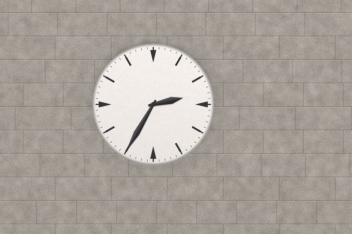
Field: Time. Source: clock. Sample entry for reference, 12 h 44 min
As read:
2 h 35 min
